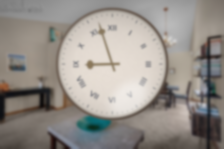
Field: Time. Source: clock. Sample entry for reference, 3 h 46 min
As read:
8 h 57 min
